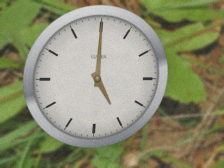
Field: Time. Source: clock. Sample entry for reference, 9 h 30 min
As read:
5 h 00 min
